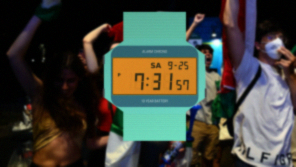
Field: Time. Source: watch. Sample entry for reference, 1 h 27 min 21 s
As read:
7 h 31 min 57 s
